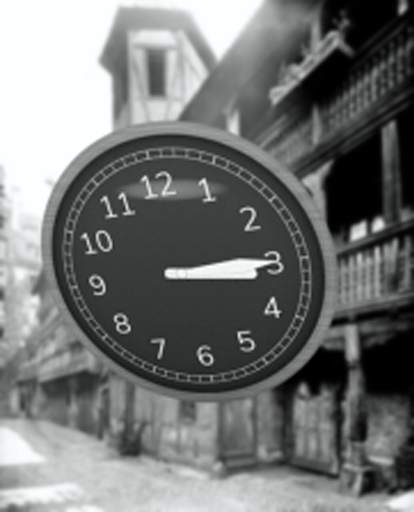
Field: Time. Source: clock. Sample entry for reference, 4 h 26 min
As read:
3 h 15 min
